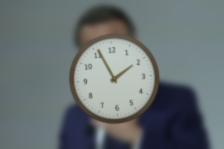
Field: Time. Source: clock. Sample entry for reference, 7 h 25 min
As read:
1 h 56 min
